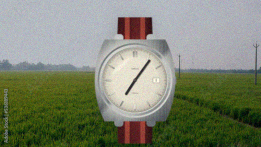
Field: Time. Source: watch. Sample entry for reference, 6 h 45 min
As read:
7 h 06 min
